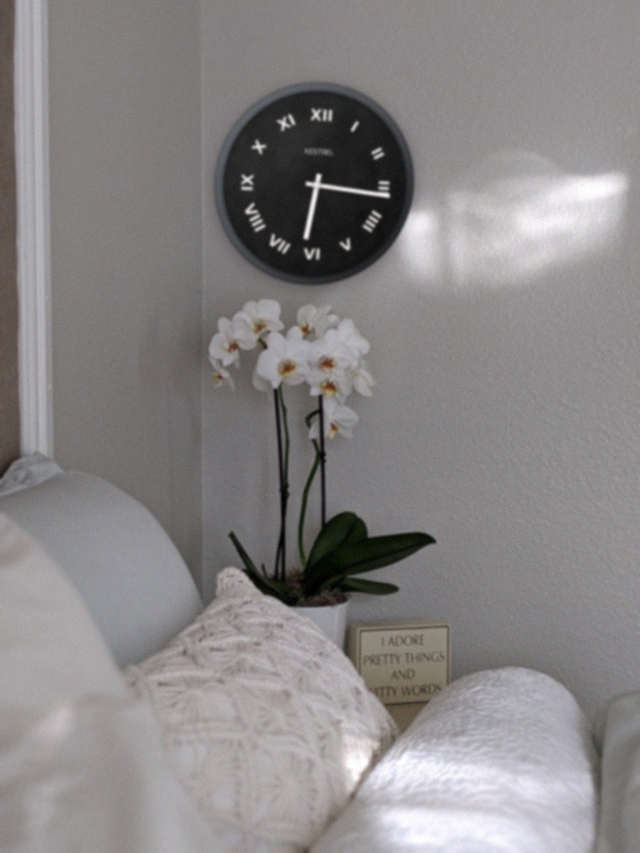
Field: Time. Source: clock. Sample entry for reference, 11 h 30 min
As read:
6 h 16 min
